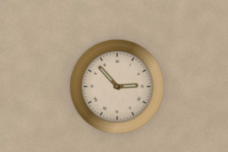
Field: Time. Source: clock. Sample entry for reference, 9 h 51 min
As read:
2 h 53 min
